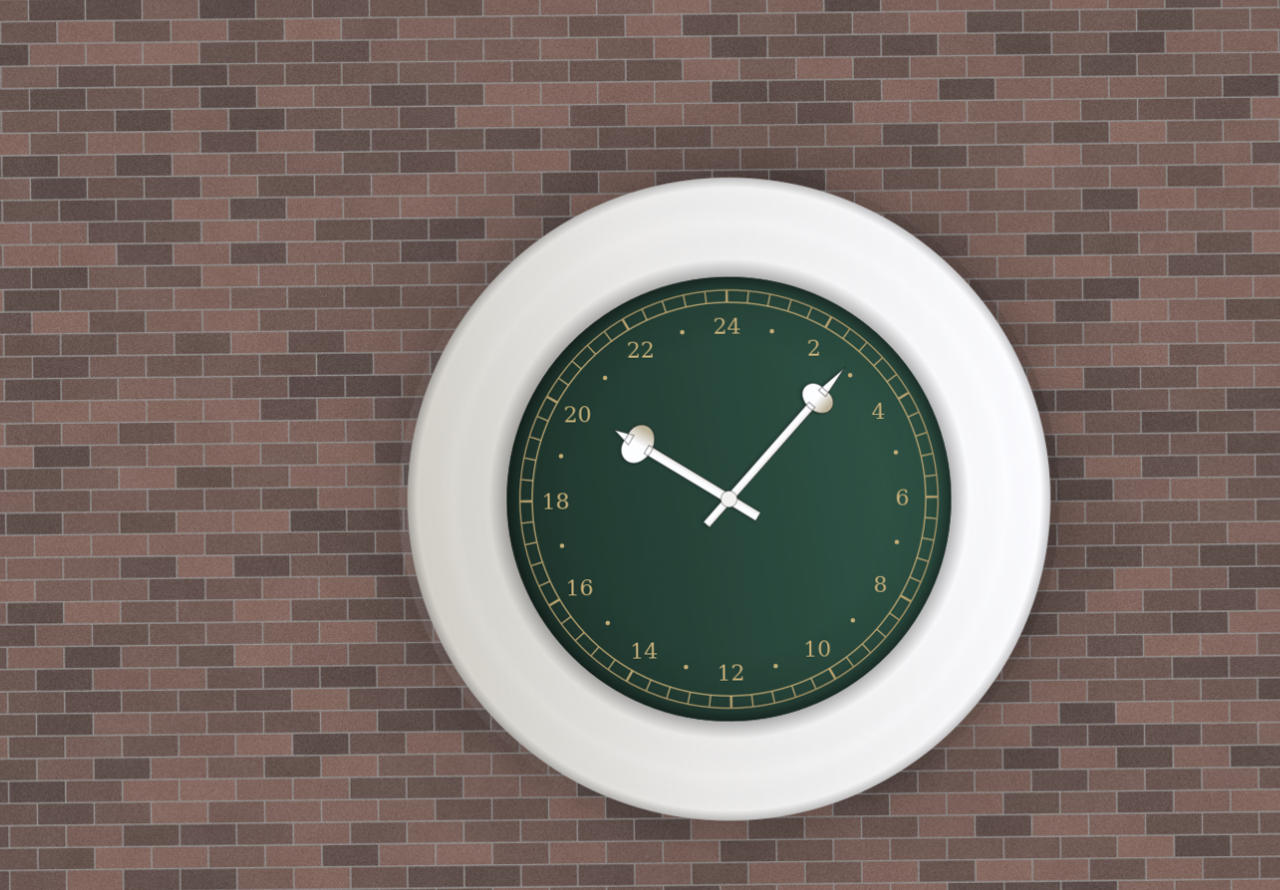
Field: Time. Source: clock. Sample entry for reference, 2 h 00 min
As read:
20 h 07 min
